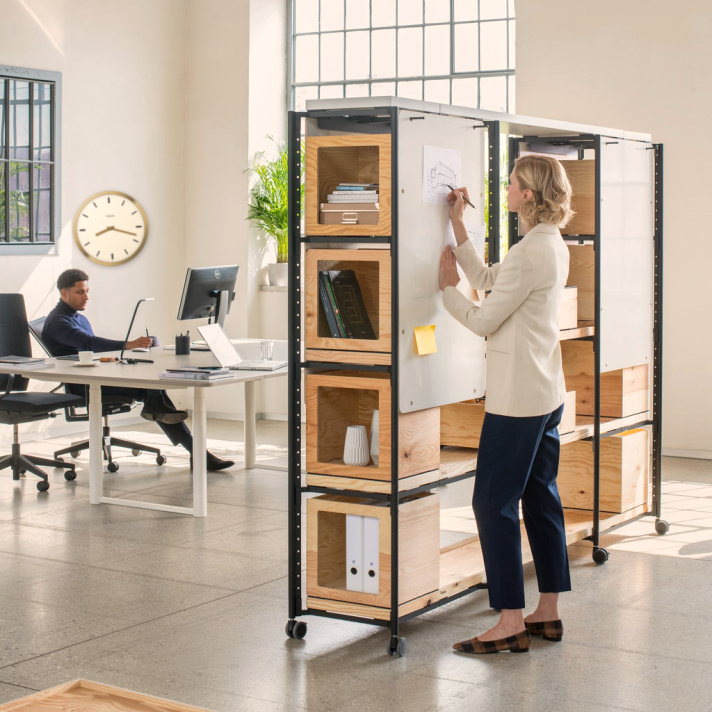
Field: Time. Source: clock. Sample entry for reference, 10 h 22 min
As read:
8 h 18 min
